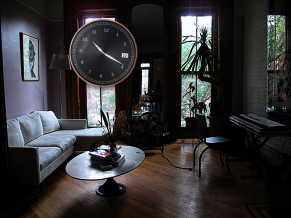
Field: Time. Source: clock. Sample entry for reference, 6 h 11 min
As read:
10 h 19 min
